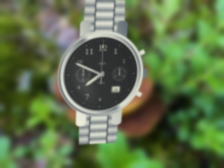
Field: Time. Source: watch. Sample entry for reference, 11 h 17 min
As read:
7 h 49 min
